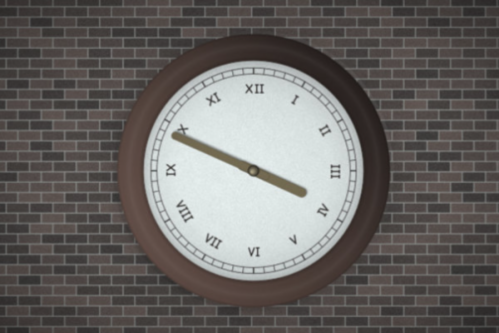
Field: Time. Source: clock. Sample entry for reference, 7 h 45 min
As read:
3 h 49 min
